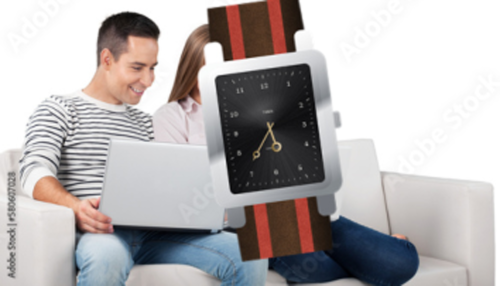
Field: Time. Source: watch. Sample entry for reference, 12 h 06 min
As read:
5 h 36 min
